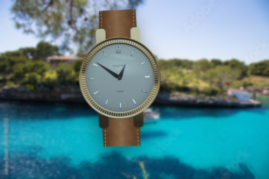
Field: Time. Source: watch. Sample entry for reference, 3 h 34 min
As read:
12 h 51 min
